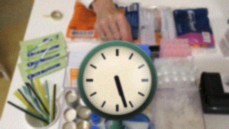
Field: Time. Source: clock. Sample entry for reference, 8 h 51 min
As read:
5 h 27 min
